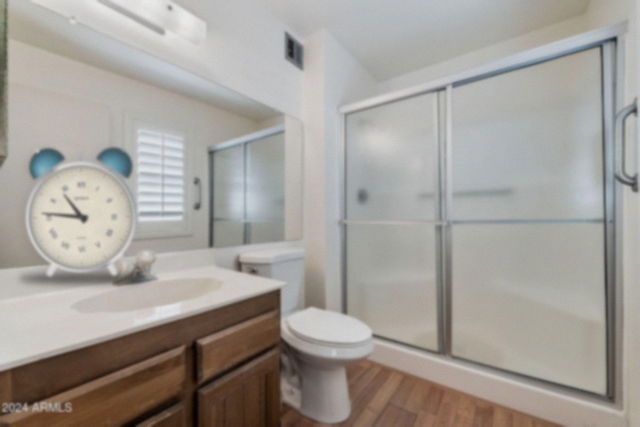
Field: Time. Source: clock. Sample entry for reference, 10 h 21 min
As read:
10 h 46 min
